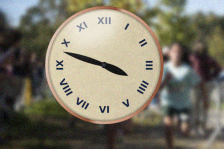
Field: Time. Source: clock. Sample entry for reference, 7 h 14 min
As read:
3 h 48 min
